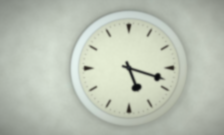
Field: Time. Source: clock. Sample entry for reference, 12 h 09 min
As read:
5 h 18 min
